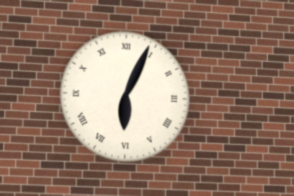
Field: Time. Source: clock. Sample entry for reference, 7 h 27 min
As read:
6 h 04 min
